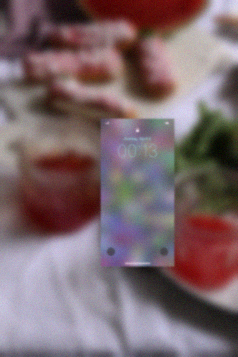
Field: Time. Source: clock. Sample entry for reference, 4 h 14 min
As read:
0 h 13 min
